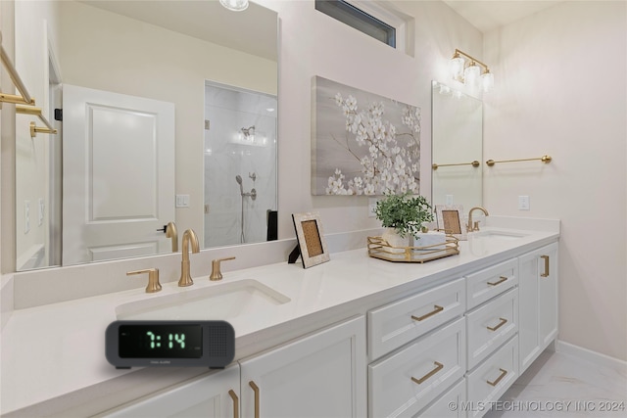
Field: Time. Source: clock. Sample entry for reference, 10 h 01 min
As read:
7 h 14 min
